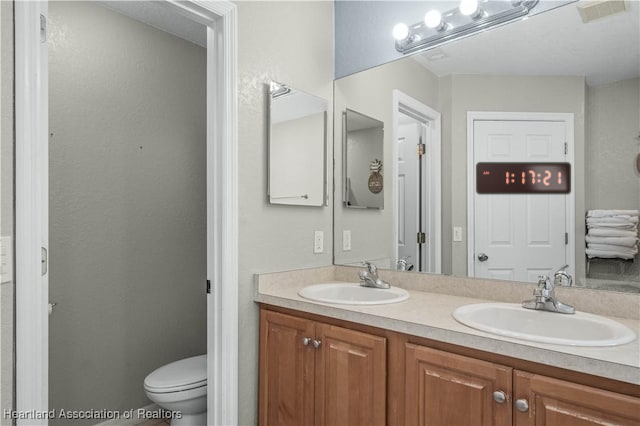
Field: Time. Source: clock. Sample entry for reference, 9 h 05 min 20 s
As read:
1 h 17 min 21 s
